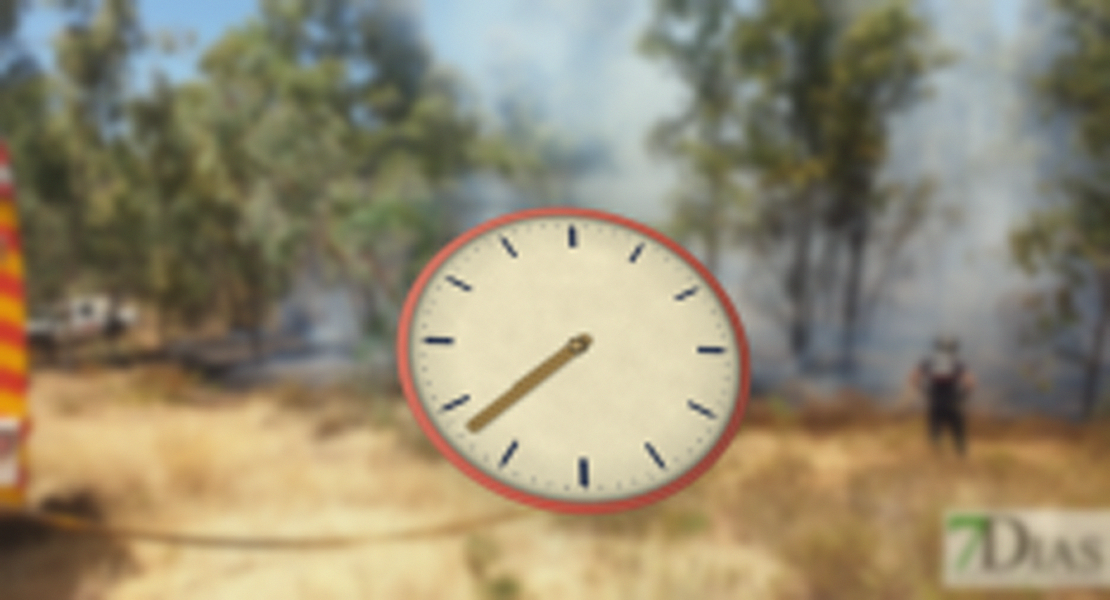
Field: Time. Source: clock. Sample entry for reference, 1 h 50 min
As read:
7 h 38 min
